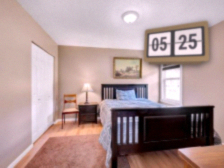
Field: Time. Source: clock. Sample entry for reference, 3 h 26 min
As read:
5 h 25 min
